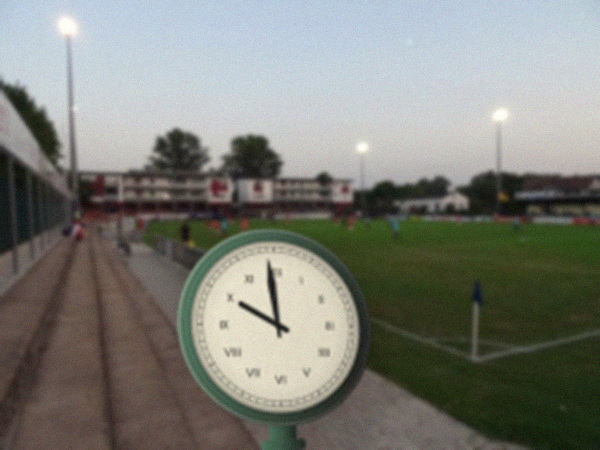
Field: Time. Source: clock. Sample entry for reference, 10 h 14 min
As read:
9 h 59 min
